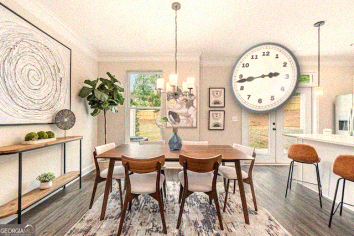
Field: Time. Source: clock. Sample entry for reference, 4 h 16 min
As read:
2 h 43 min
